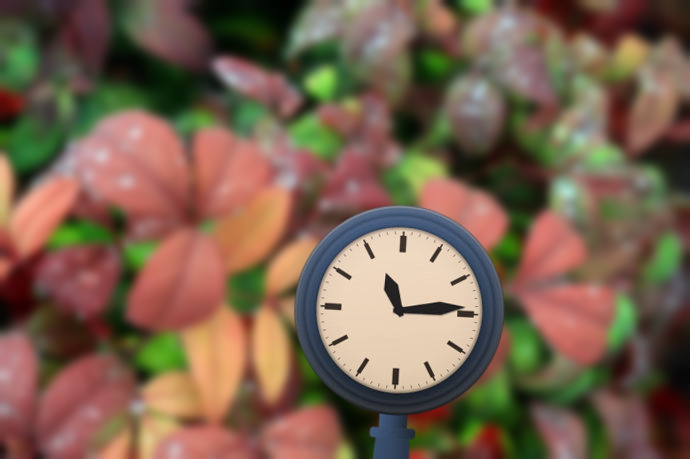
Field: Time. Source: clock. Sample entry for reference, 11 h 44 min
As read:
11 h 14 min
